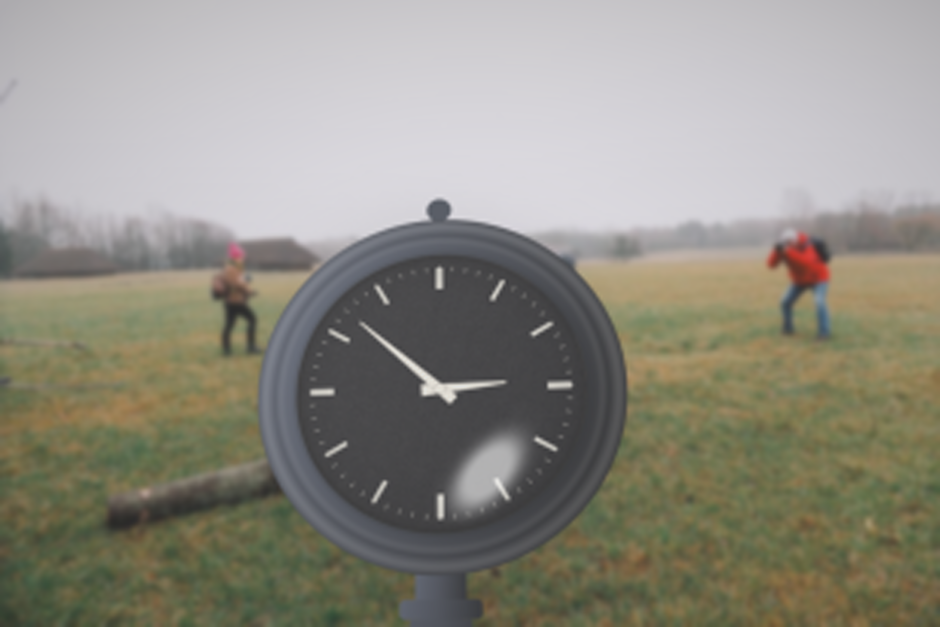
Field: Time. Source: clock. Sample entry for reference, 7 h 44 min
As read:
2 h 52 min
